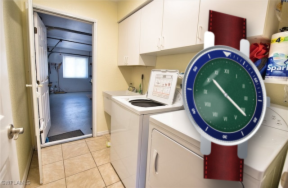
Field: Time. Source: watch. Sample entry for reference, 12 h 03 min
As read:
10 h 21 min
